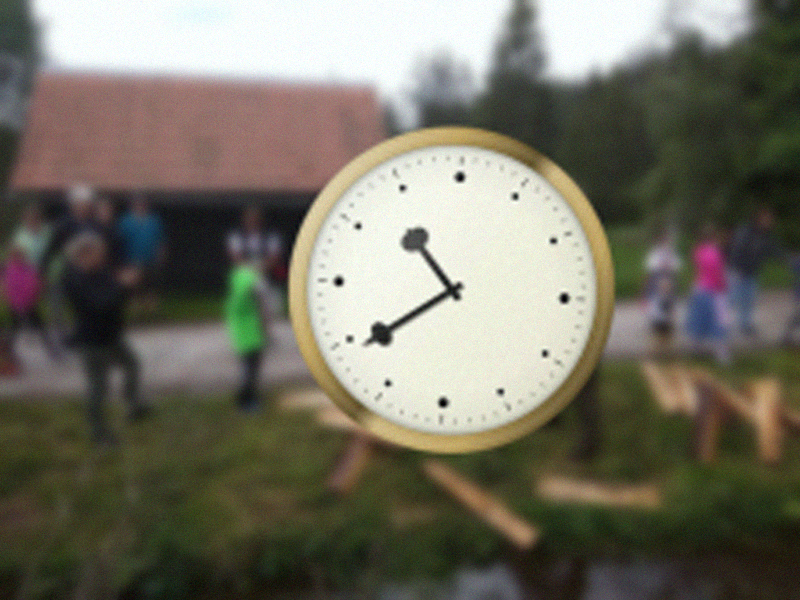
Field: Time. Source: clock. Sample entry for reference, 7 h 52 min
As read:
10 h 39 min
